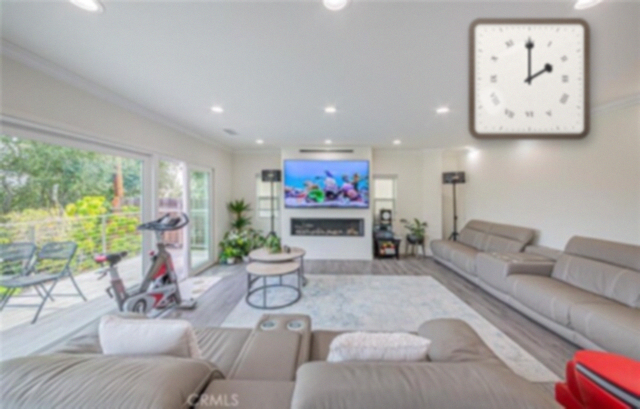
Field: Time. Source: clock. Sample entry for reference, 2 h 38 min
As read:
2 h 00 min
